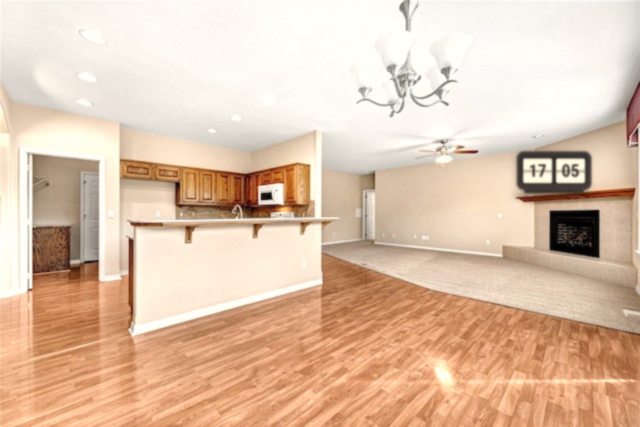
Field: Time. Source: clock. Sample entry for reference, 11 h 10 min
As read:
17 h 05 min
